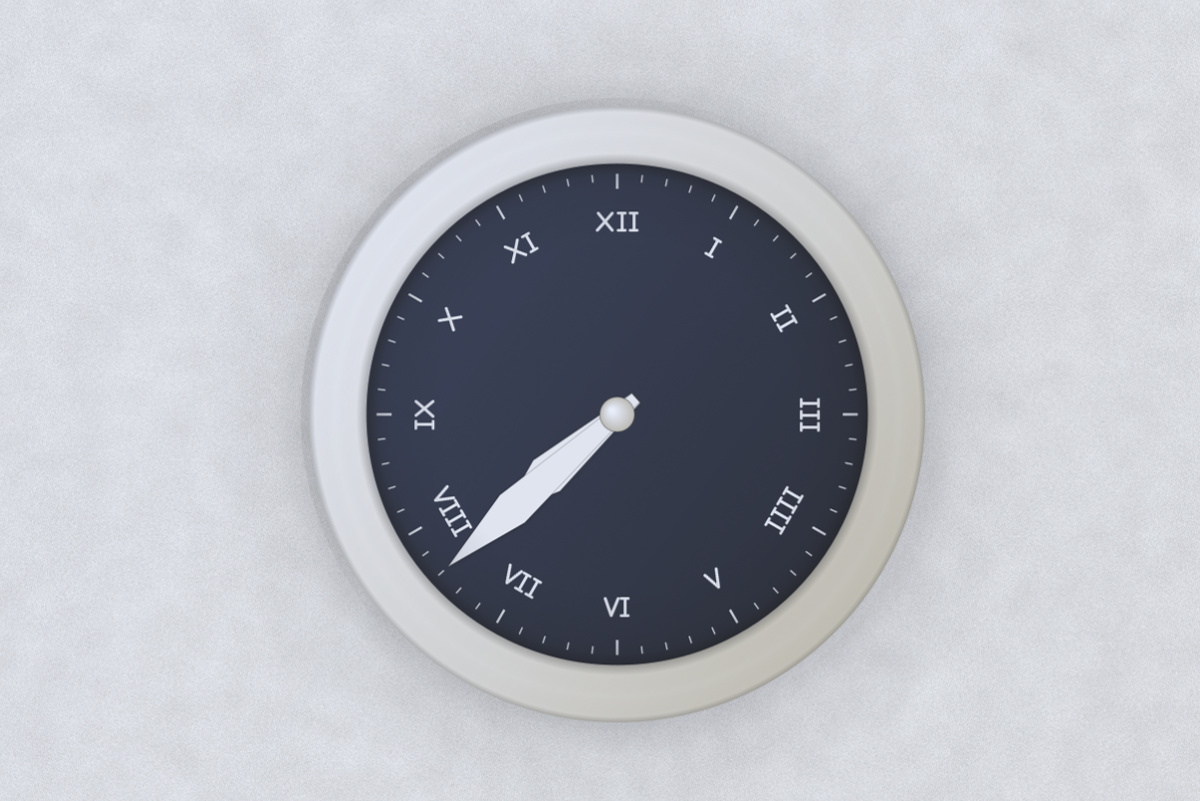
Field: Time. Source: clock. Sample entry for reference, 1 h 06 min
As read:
7 h 38 min
